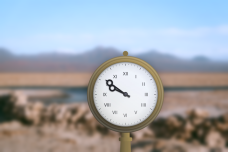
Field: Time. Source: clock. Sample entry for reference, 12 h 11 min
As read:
9 h 51 min
